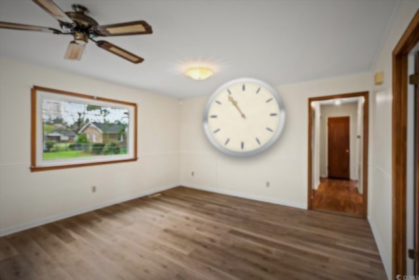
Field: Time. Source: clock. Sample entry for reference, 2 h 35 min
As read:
10 h 54 min
